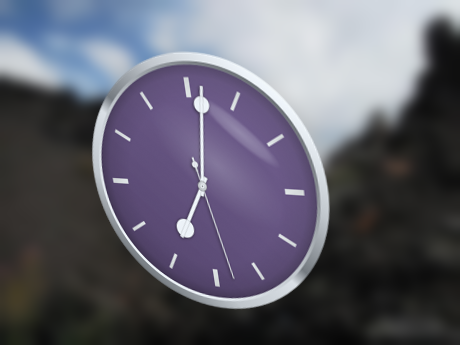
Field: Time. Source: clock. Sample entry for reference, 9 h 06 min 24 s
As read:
7 h 01 min 28 s
